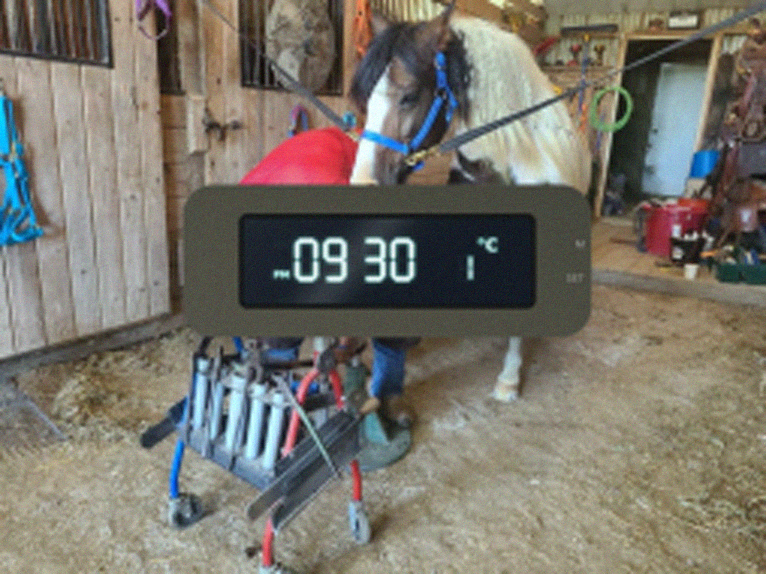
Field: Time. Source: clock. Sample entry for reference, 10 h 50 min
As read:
9 h 30 min
